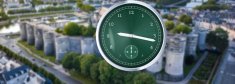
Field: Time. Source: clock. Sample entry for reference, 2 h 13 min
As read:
9 h 17 min
